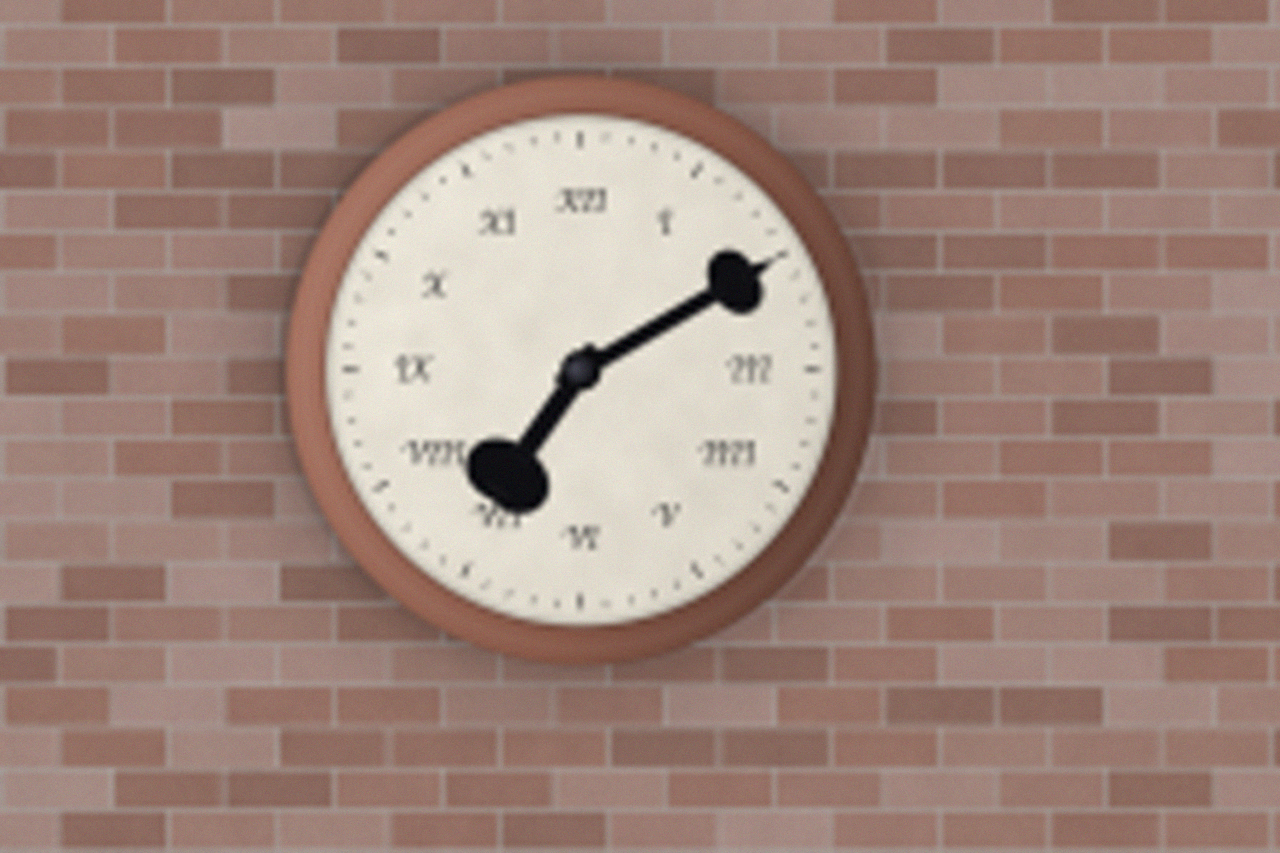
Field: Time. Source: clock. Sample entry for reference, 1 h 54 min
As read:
7 h 10 min
